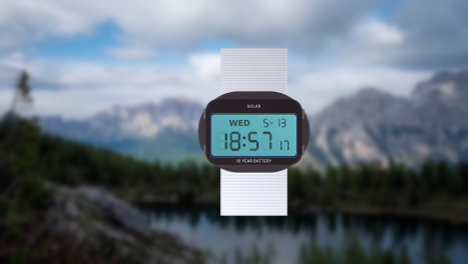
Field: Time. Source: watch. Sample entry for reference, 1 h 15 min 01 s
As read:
18 h 57 min 17 s
